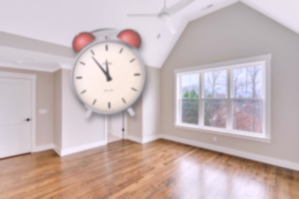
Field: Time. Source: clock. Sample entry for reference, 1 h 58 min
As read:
11 h 54 min
